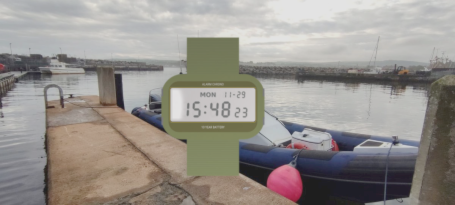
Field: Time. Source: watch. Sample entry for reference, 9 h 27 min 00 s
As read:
15 h 48 min 23 s
